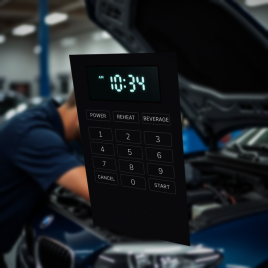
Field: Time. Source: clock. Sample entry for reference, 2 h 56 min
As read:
10 h 34 min
